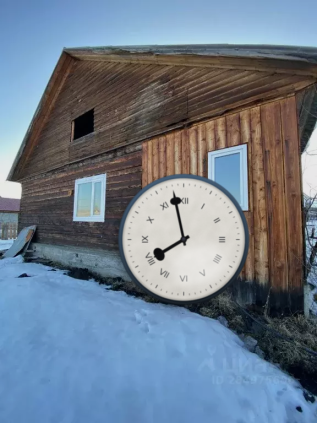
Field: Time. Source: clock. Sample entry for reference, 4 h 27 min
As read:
7 h 58 min
